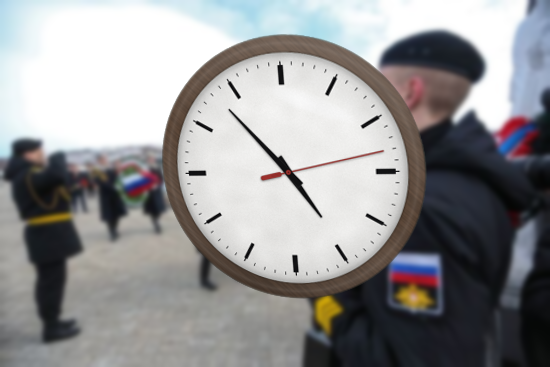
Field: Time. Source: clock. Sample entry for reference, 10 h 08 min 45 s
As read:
4 h 53 min 13 s
